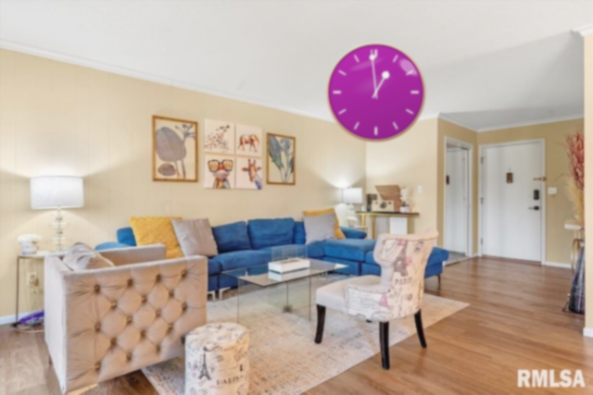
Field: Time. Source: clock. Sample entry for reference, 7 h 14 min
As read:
12 h 59 min
